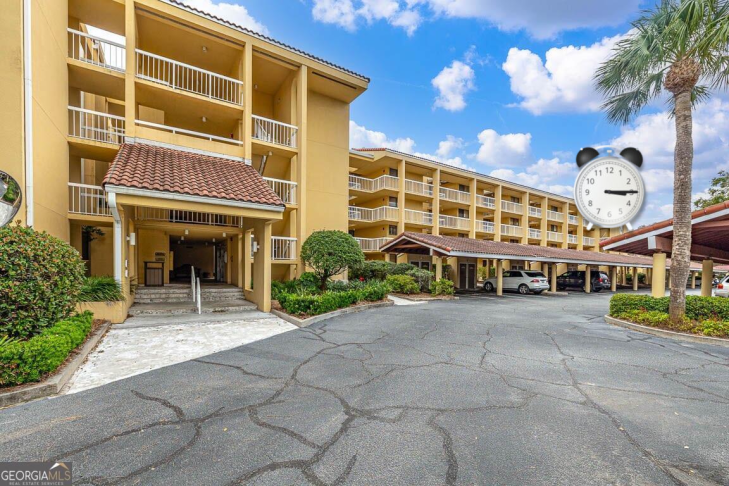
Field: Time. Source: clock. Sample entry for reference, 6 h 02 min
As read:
3 h 15 min
